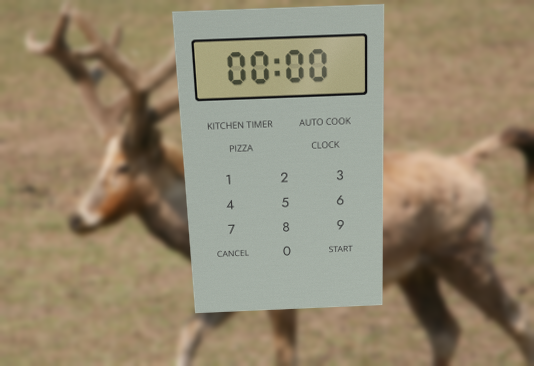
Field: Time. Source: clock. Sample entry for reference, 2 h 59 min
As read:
0 h 00 min
